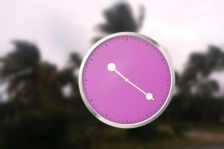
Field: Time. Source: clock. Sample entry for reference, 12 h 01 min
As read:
10 h 21 min
